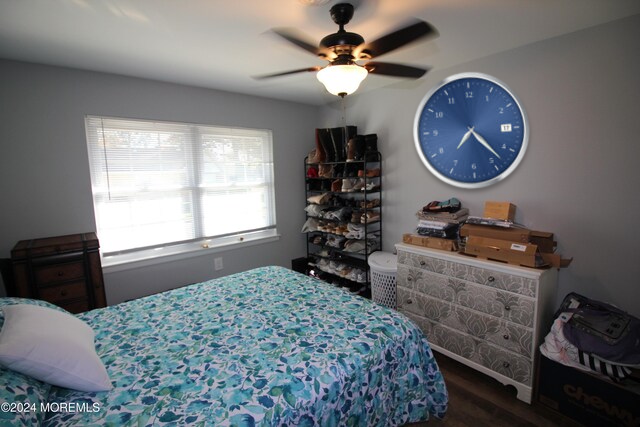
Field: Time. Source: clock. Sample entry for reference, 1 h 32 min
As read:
7 h 23 min
